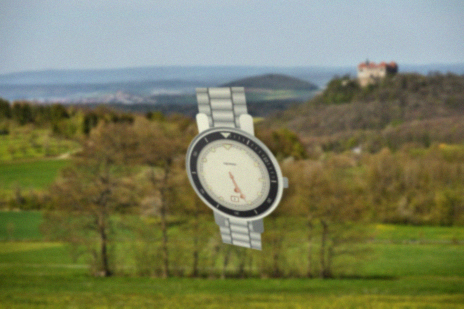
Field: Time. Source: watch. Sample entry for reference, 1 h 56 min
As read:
5 h 26 min
